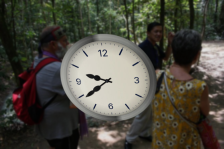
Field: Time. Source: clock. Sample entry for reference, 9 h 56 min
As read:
9 h 39 min
